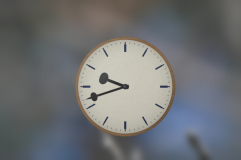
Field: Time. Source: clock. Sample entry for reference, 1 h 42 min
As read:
9 h 42 min
